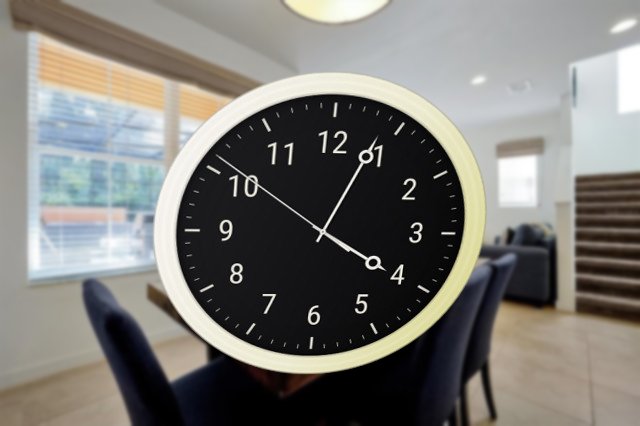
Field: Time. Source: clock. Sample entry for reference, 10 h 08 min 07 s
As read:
4 h 03 min 51 s
